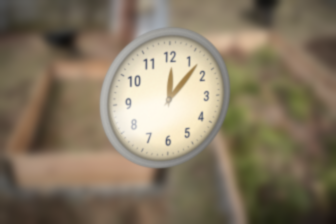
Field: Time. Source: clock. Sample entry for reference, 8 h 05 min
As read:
12 h 07 min
